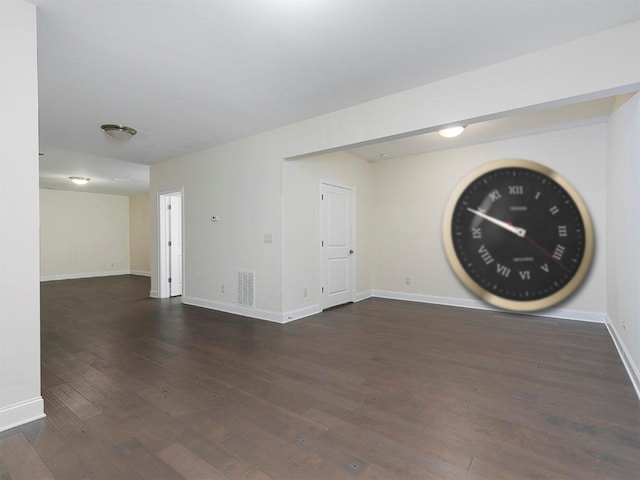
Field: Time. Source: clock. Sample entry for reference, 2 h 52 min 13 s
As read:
9 h 49 min 22 s
